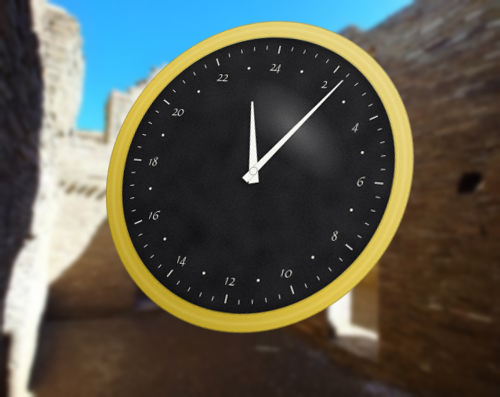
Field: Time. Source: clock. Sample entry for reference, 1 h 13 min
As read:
23 h 06 min
